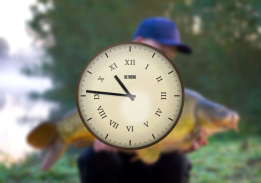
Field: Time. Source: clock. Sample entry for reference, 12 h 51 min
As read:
10 h 46 min
